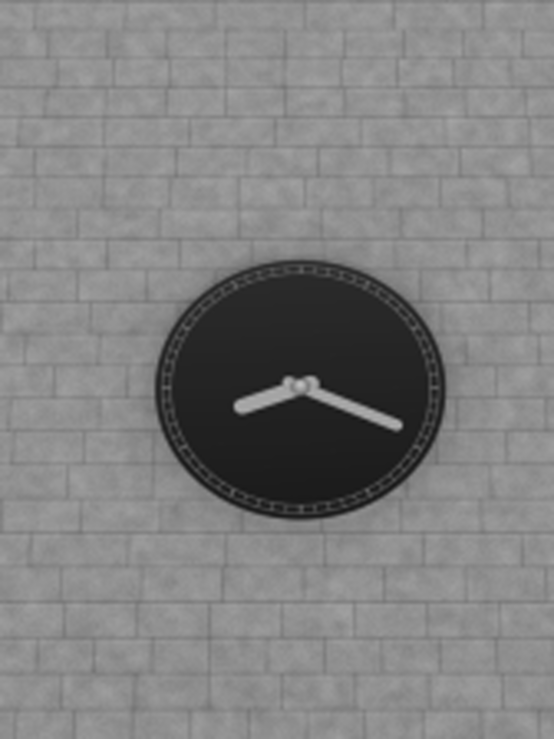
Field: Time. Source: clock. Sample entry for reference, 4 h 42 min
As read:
8 h 19 min
